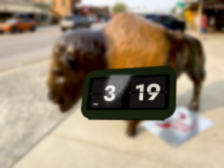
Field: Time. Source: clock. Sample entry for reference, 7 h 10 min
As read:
3 h 19 min
